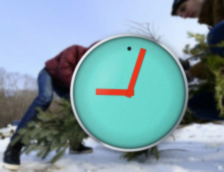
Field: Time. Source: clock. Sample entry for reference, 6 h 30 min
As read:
9 h 03 min
